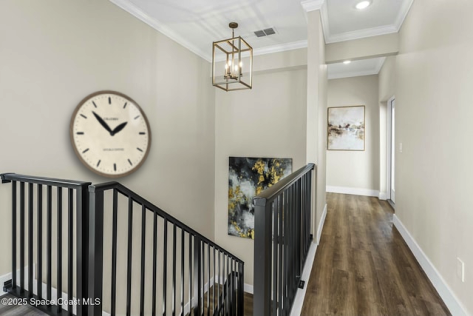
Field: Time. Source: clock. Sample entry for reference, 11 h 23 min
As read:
1 h 53 min
